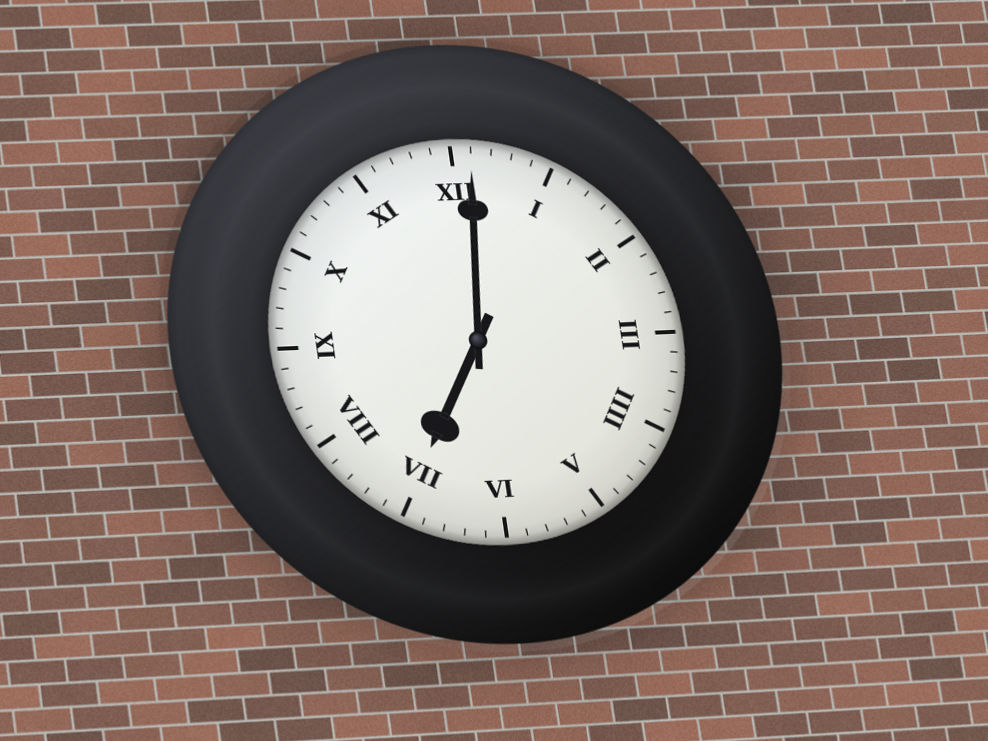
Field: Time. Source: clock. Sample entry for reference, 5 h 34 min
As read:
7 h 01 min
